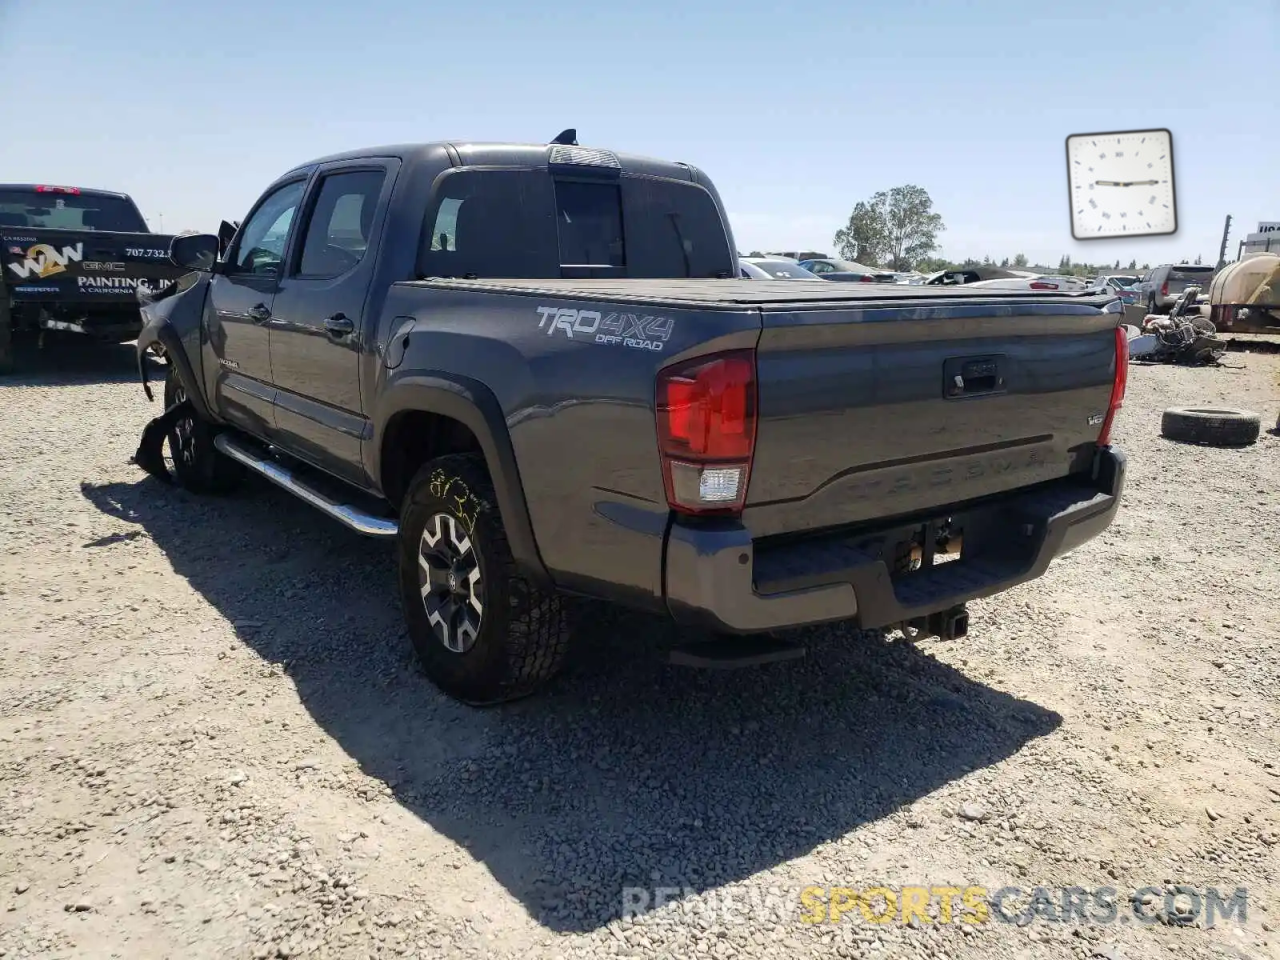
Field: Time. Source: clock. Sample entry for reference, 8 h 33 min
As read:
9 h 15 min
